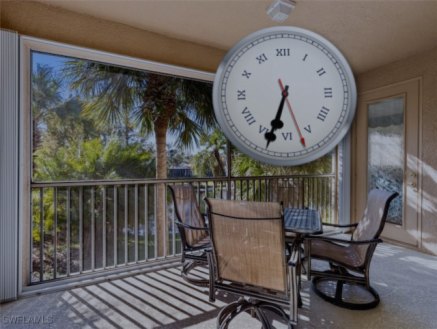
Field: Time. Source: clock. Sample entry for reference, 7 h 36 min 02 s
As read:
6 h 33 min 27 s
